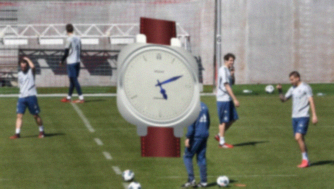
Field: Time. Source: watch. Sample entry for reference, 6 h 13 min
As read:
5 h 11 min
